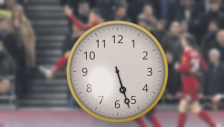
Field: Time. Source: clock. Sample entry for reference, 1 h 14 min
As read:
5 h 27 min
